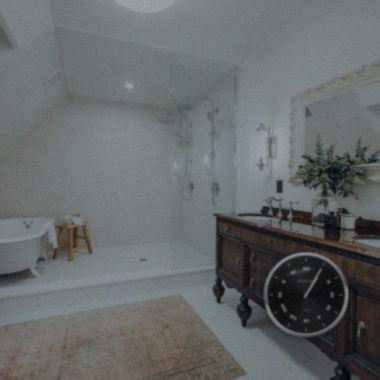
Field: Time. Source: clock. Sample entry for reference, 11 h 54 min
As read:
1 h 05 min
